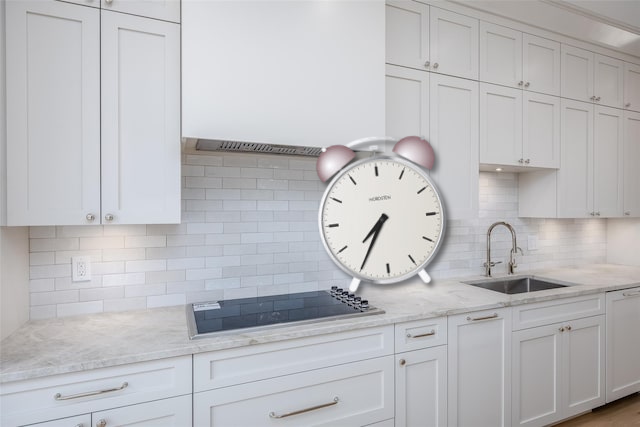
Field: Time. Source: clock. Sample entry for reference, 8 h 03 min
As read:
7 h 35 min
